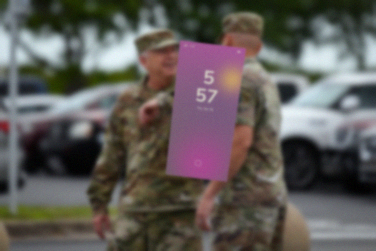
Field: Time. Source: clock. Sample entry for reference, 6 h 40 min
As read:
5 h 57 min
